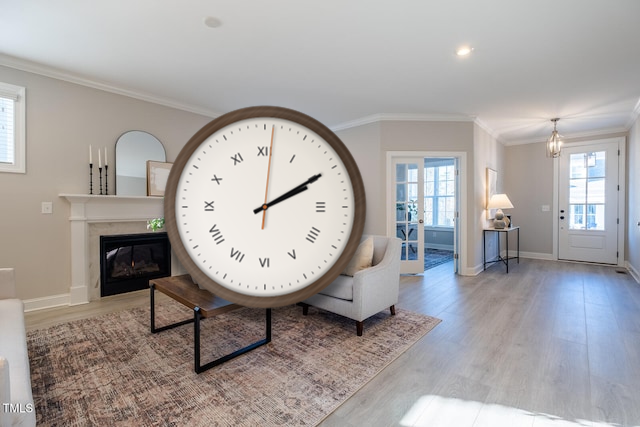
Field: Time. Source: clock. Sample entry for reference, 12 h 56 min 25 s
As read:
2 h 10 min 01 s
